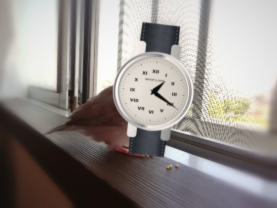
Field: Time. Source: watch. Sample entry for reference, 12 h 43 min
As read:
1 h 20 min
